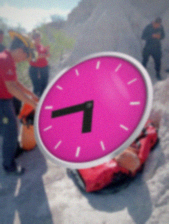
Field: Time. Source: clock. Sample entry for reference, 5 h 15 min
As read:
5 h 43 min
